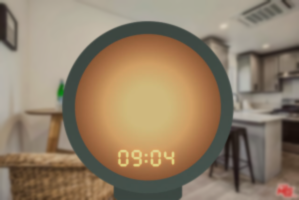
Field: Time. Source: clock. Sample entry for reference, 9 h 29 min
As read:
9 h 04 min
